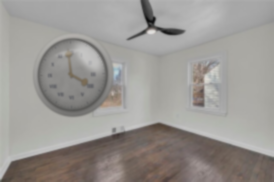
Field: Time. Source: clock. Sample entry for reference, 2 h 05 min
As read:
3 h 59 min
